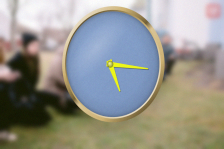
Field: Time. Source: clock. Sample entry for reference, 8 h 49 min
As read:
5 h 16 min
